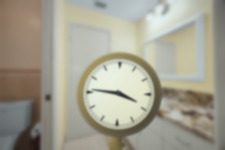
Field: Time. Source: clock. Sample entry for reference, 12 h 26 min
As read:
3 h 46 min
